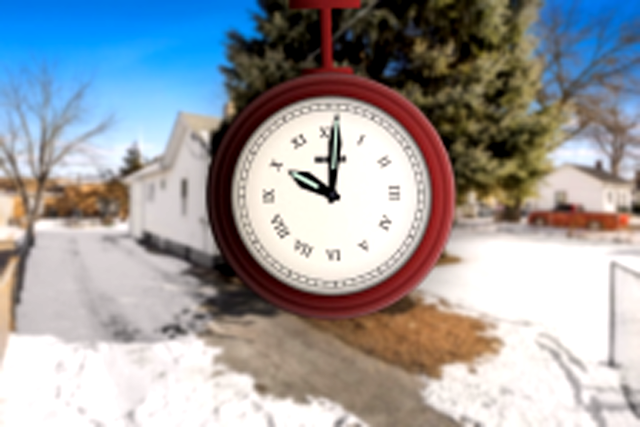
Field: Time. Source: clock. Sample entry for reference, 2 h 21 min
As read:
10 h 01 min
